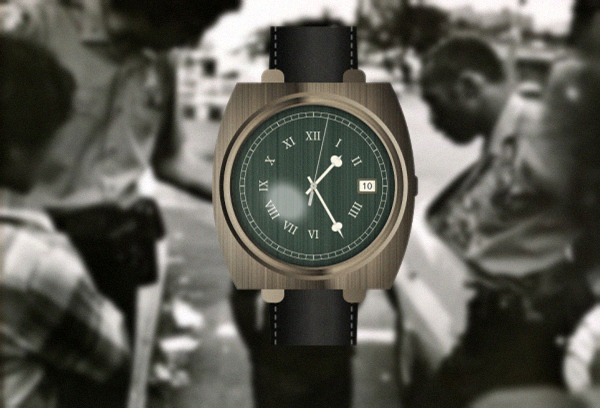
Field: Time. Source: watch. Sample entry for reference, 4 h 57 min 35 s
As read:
1 h 25 min 02 s
